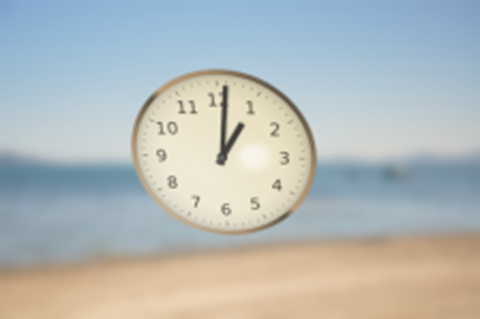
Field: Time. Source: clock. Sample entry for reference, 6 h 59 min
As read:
1 h 01 min
